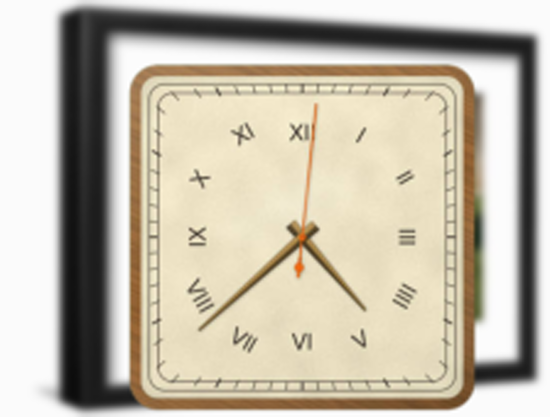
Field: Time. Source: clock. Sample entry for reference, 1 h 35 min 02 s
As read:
4 h 38 min 01 s
